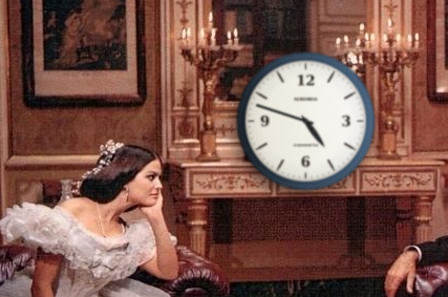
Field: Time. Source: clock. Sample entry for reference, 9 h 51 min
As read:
4 h 48 min
